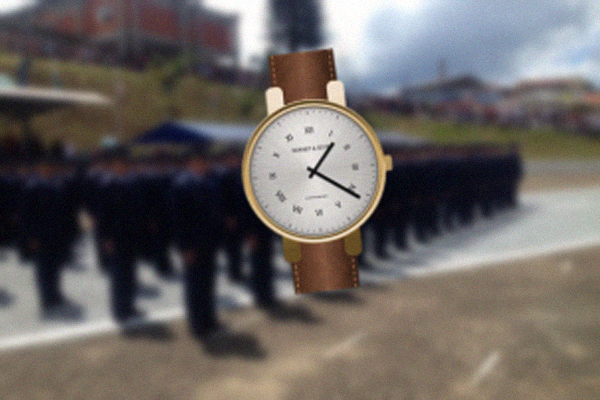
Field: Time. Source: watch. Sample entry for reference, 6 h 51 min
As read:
1 h 21 min
